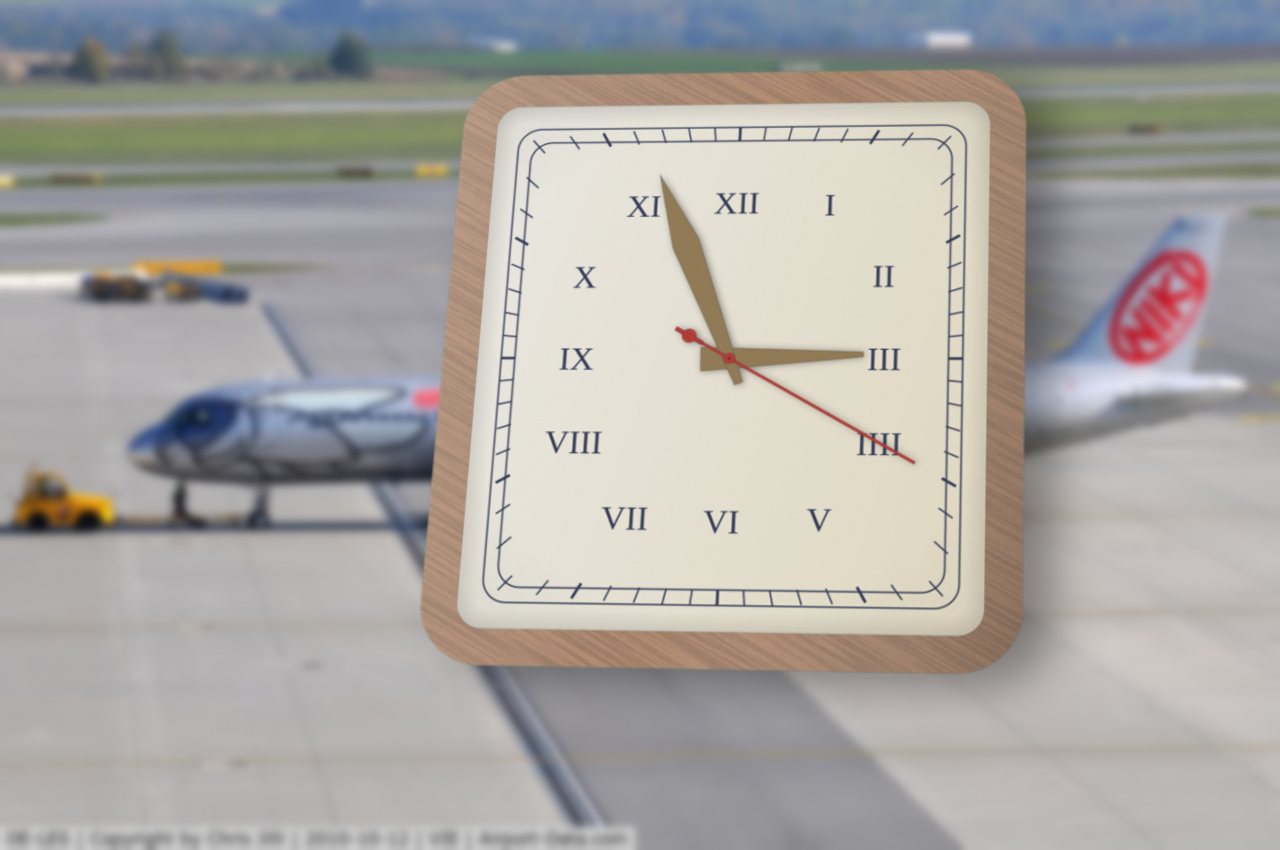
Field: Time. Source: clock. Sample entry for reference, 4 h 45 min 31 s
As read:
2 h 56 min 20 s
